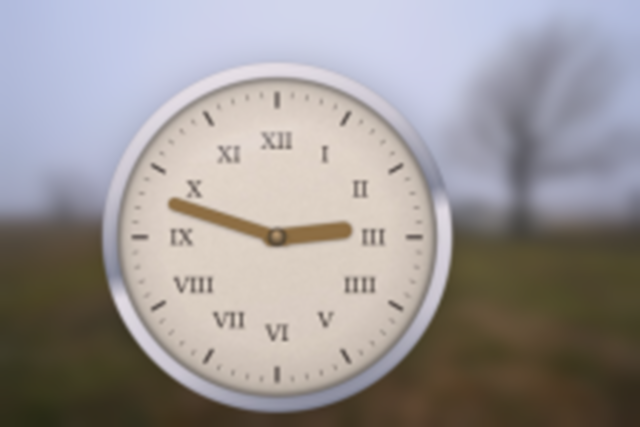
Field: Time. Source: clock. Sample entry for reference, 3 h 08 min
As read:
2 h 48 min
